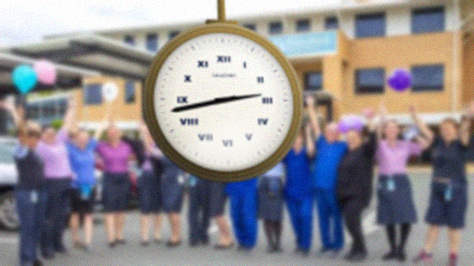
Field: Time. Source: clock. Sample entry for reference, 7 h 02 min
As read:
2 h 43 min
